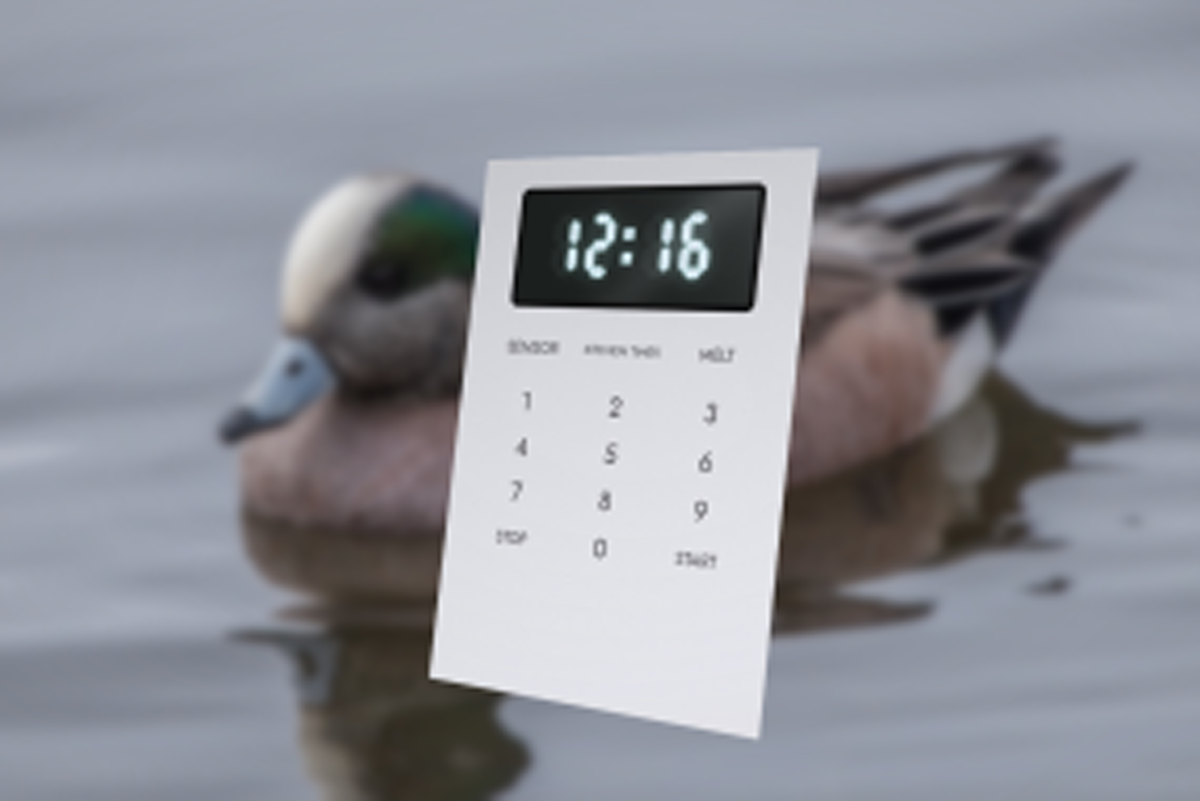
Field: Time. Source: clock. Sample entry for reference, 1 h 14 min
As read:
12 h 16 min
